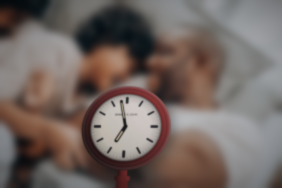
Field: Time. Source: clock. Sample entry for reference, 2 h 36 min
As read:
6 h 58 min
